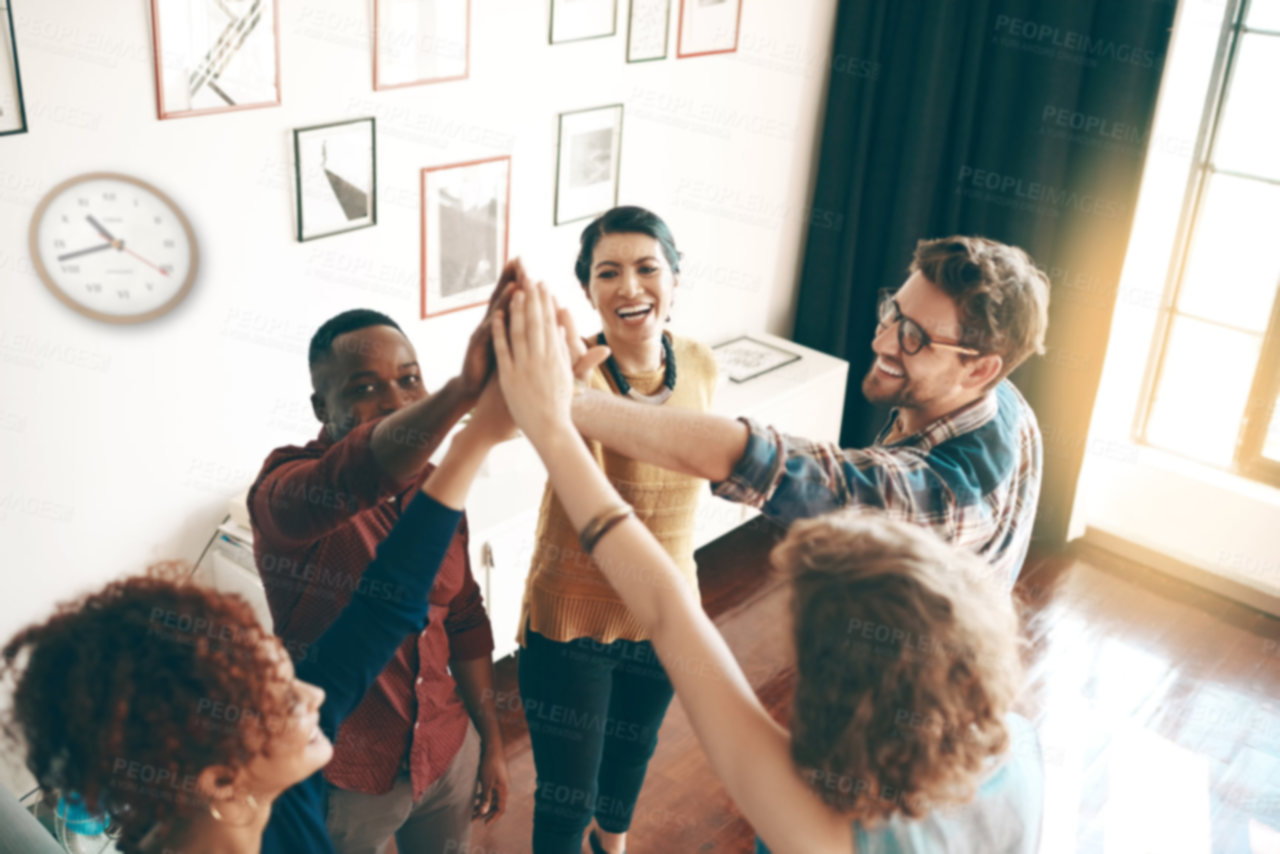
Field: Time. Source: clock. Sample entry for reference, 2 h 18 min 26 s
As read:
10 h 42 min 21 s
